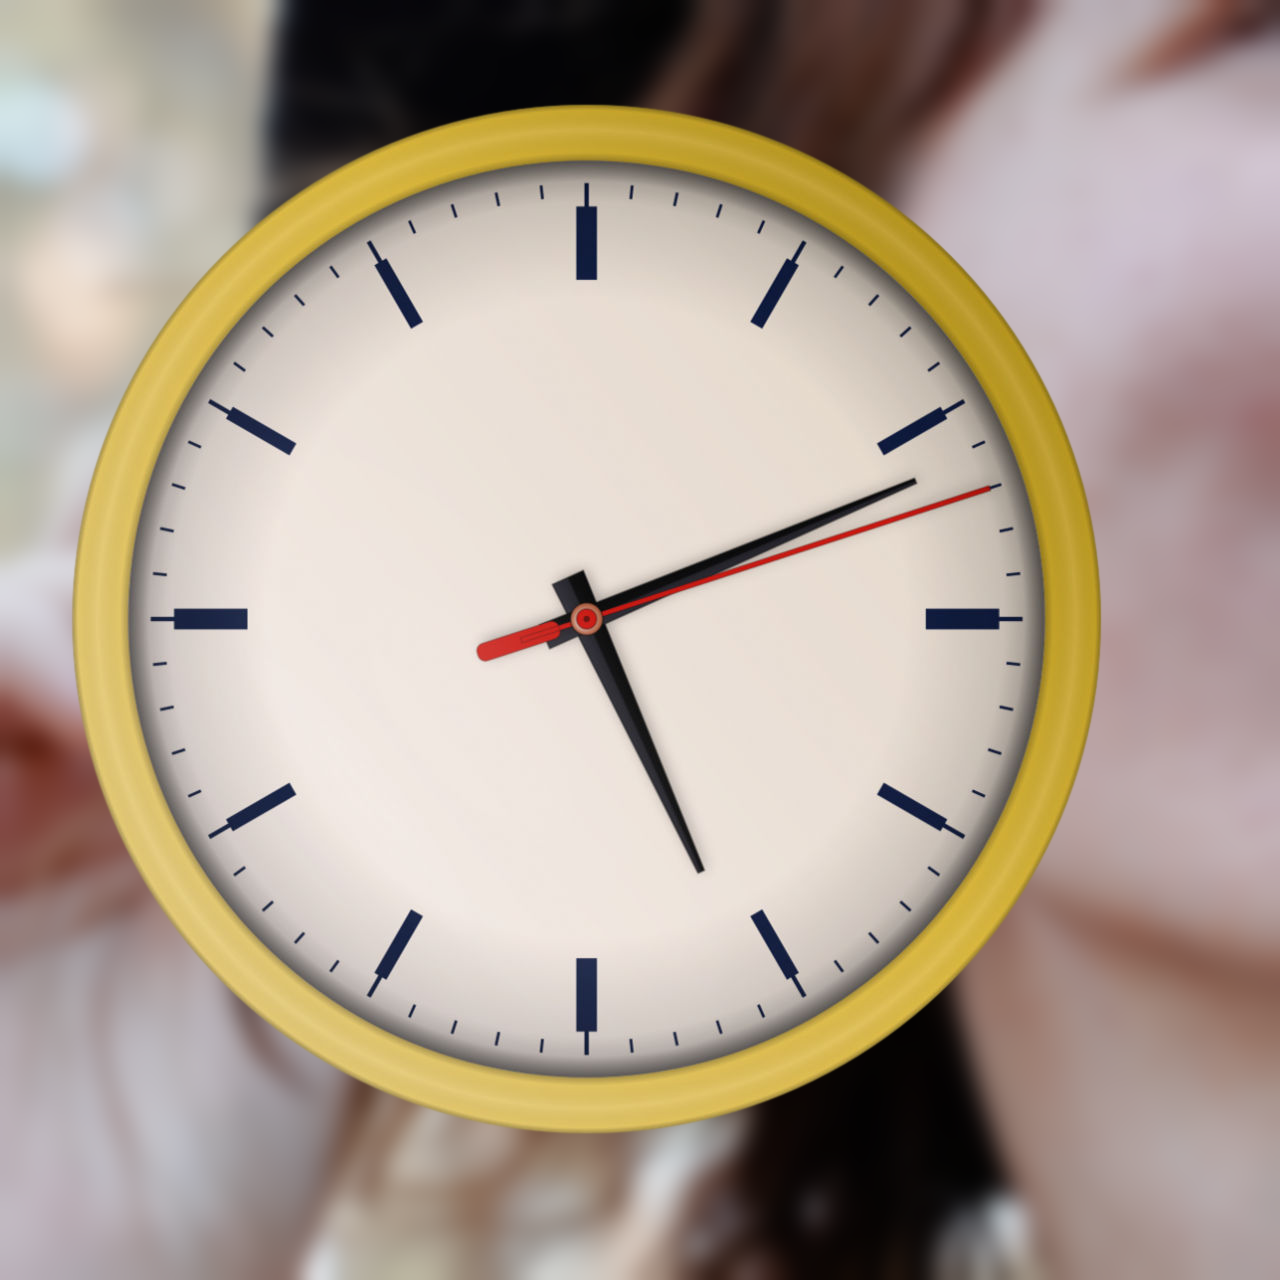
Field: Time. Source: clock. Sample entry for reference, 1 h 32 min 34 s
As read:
5 h 11 min 12 s
